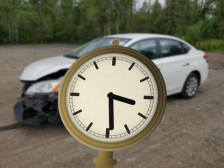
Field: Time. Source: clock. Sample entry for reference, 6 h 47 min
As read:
3 h 29 min
